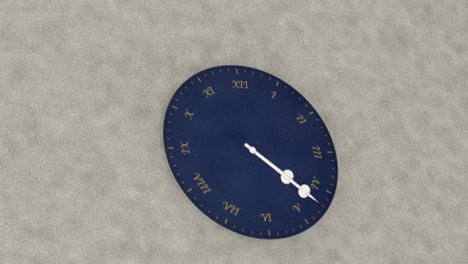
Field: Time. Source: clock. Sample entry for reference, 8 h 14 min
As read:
4 h 22 min
